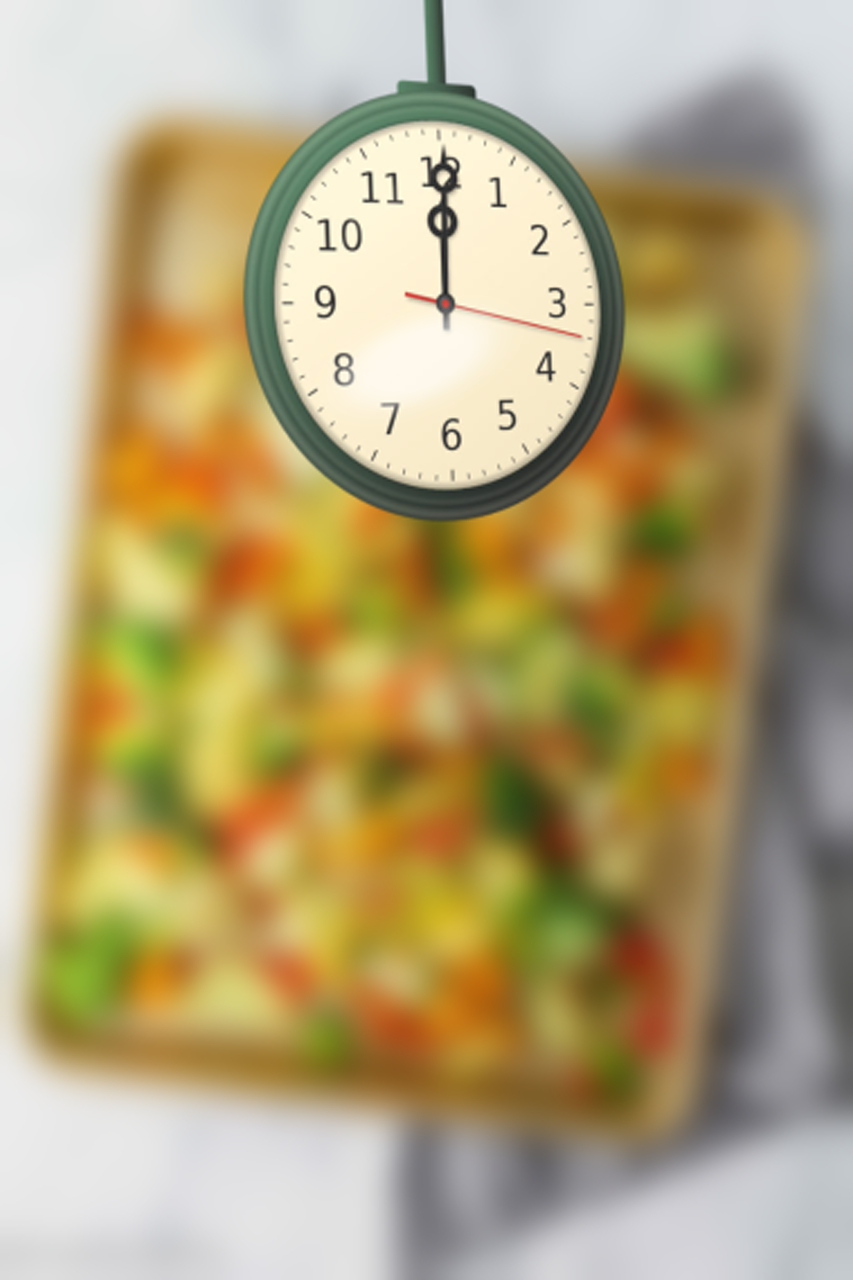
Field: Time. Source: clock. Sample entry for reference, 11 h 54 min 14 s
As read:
12 h 00 min 17 s
